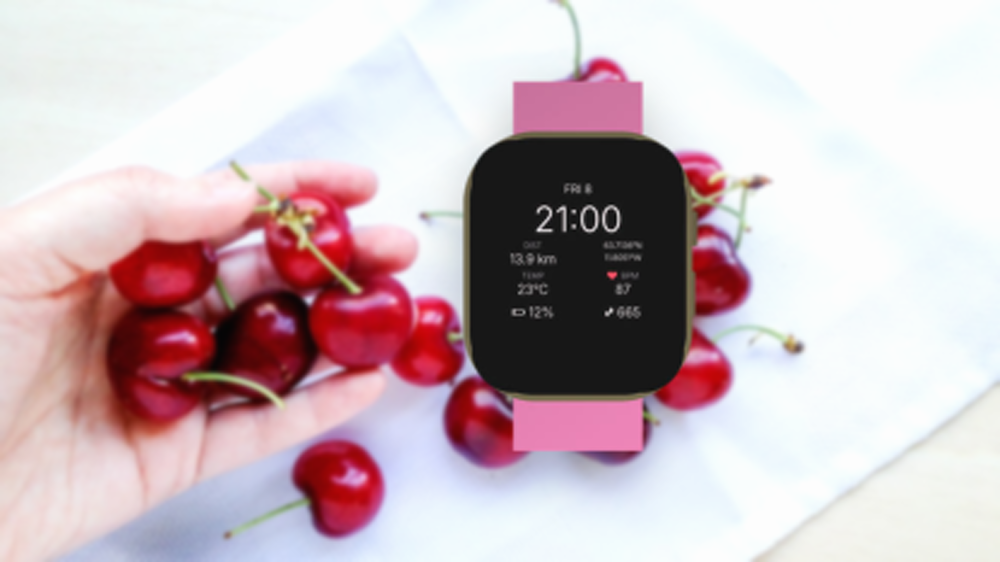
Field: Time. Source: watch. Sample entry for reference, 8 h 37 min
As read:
21 h 00 min
